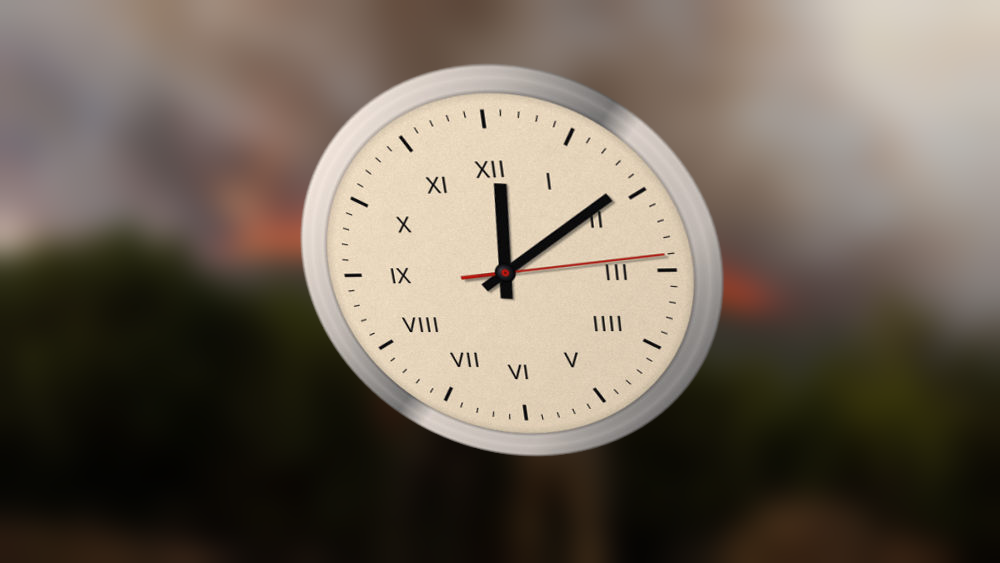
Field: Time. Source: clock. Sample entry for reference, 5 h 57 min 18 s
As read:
12 h 09 min 14 s
